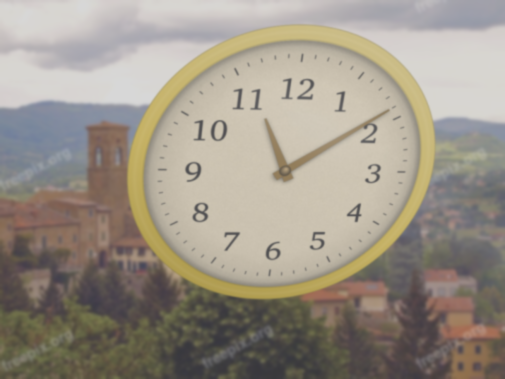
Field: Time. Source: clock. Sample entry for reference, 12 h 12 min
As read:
11 h 09 min
